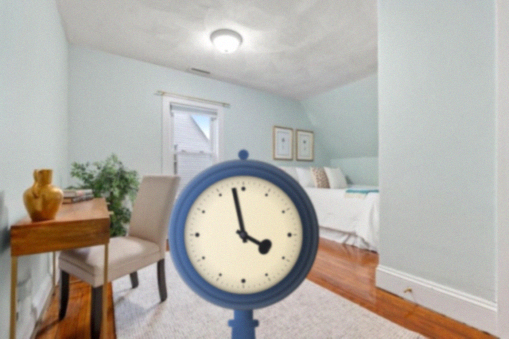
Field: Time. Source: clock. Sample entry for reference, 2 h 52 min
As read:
3 h 58 min
